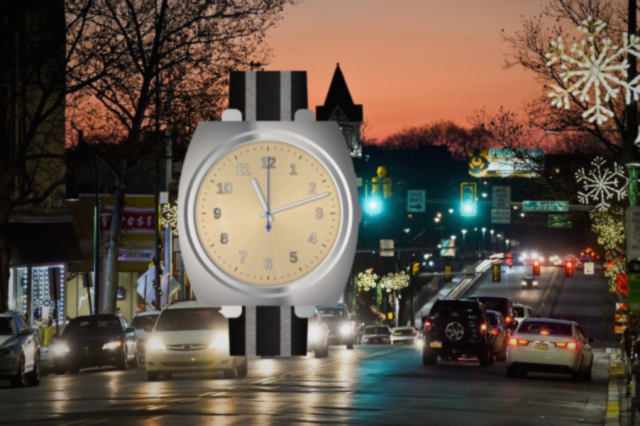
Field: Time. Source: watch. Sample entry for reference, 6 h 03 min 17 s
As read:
11 h 12 min 00 s
